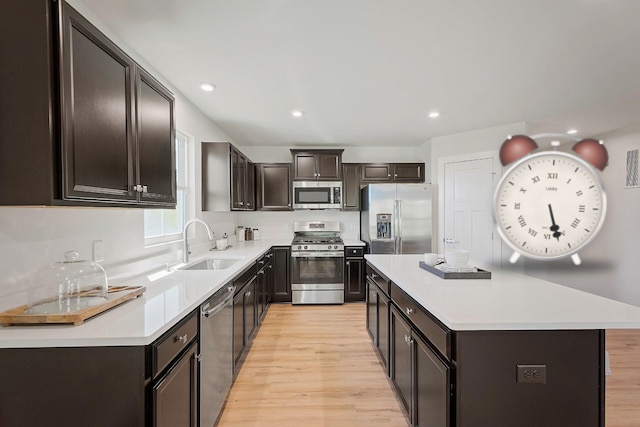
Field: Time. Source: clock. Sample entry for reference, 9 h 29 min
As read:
5 h 27 min
